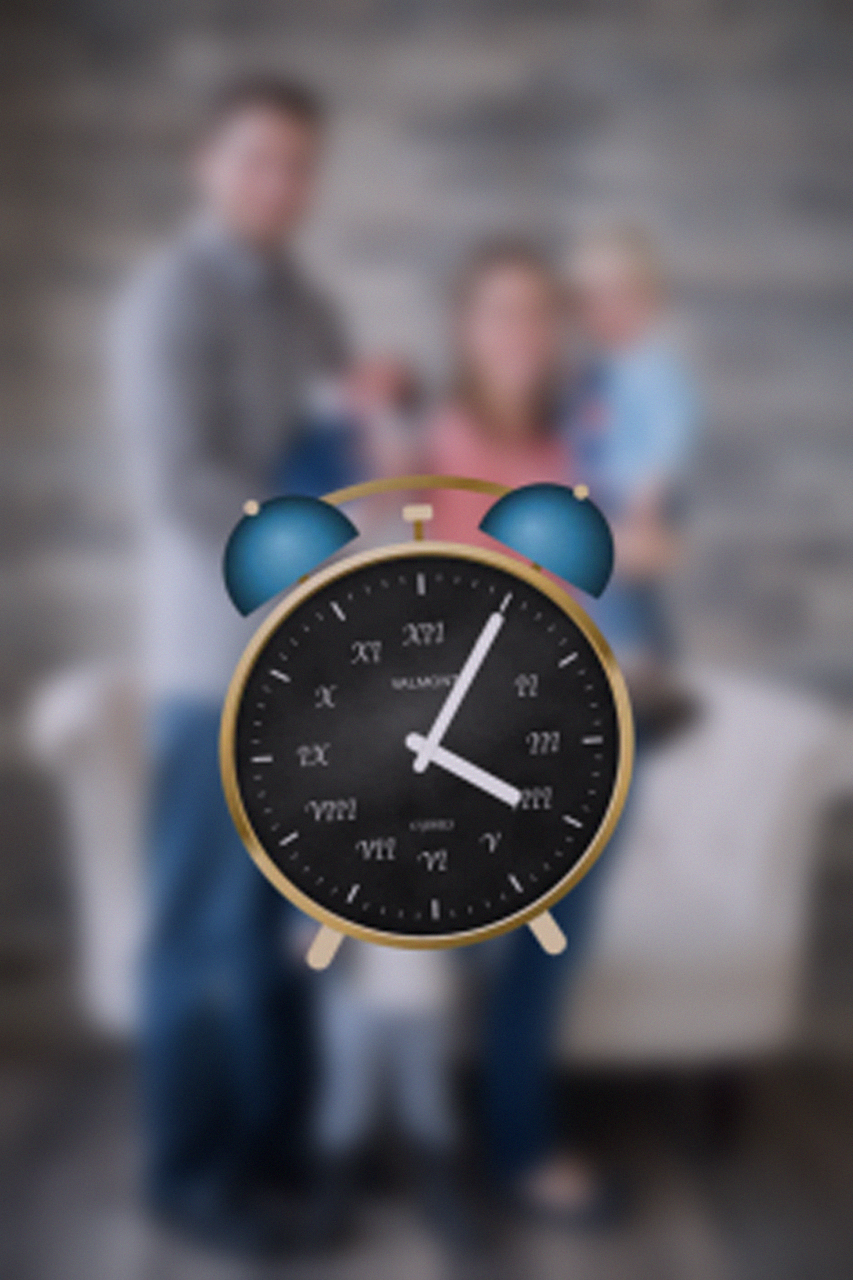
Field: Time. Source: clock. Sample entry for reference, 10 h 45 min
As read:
4 h 05 min
